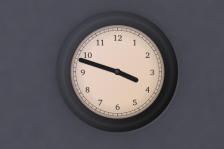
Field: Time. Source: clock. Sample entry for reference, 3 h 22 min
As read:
3 h 48 min
